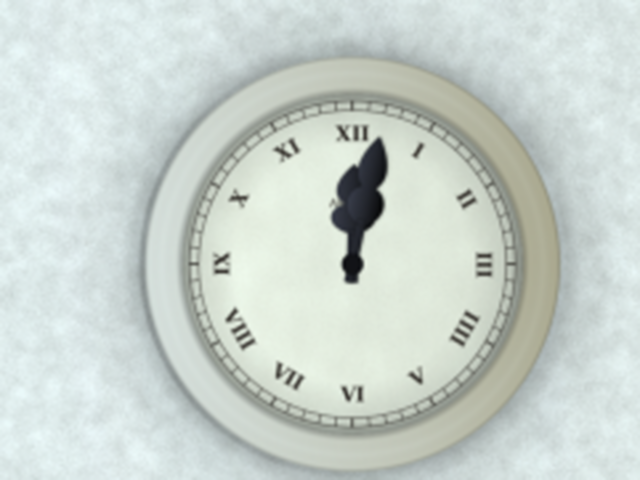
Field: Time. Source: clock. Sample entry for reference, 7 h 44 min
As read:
12 h 02 min
